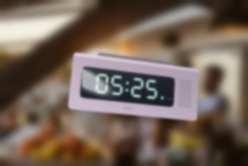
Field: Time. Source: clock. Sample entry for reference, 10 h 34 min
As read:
5 h 25 min
